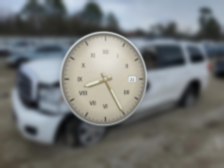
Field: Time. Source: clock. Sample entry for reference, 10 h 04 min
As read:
8 h 25 min
